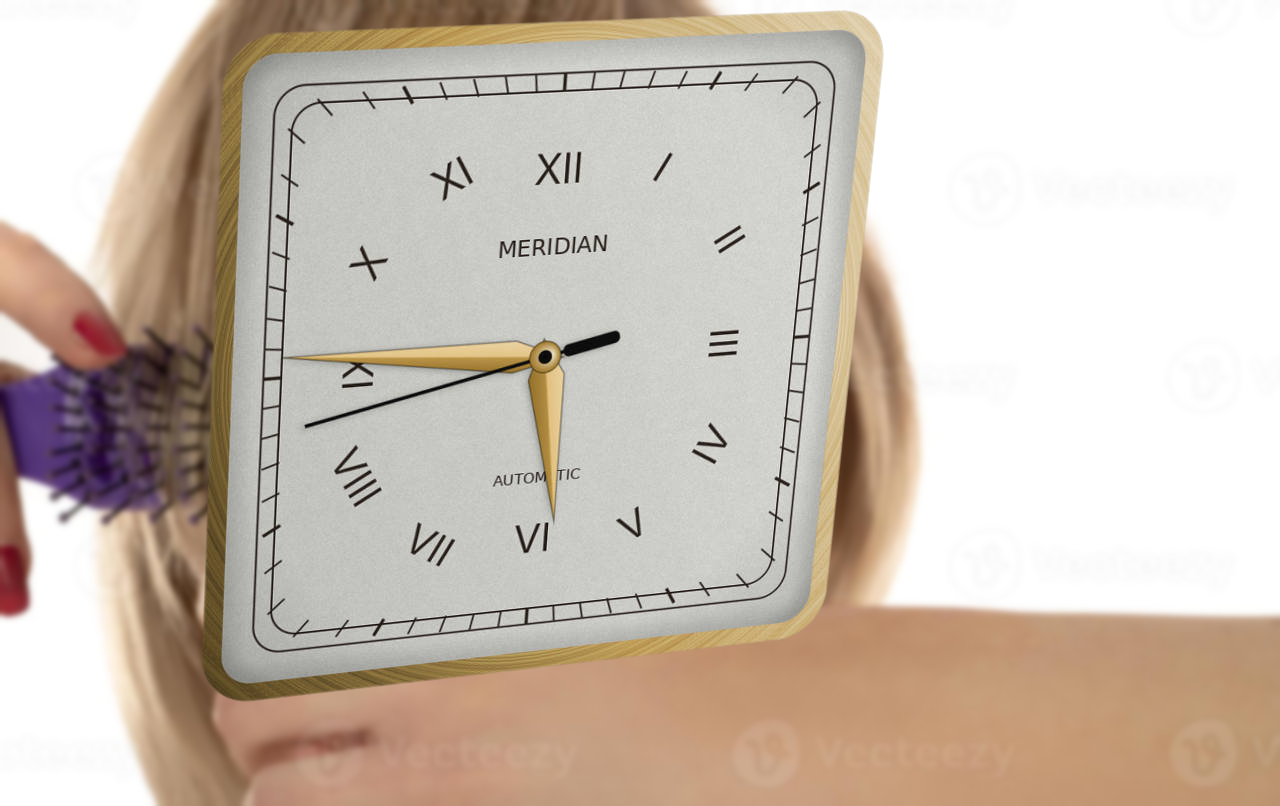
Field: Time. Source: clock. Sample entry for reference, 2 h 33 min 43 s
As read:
5 h 45 min 43 s
